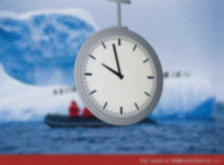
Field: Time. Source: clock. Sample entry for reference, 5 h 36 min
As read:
9 h 58 min
